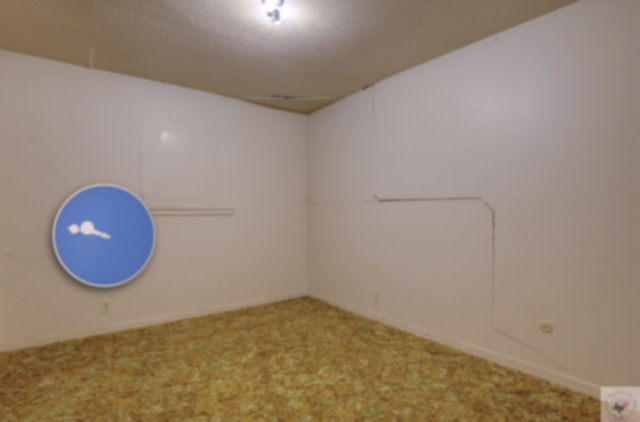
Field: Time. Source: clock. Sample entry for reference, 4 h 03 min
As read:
9 h 47 min
